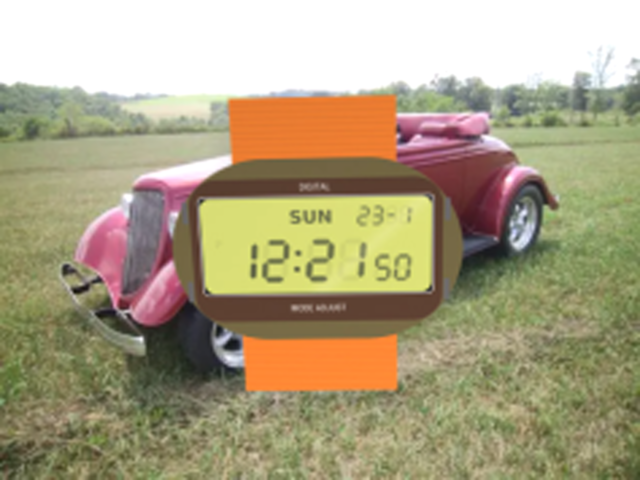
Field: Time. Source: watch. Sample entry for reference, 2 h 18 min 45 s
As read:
12 h 21 min 50 s
